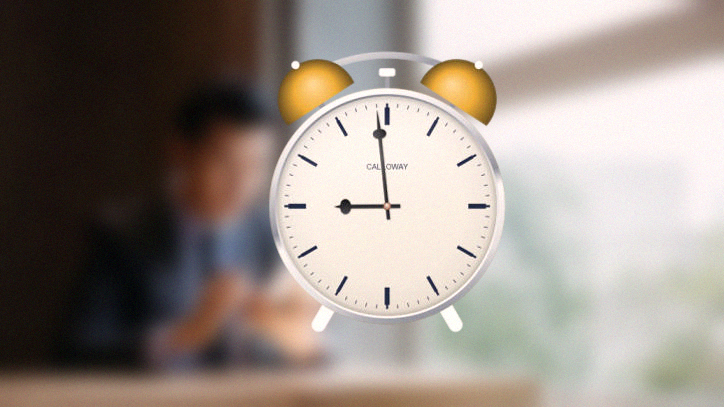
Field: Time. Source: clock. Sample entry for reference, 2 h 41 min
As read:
8 h 59 min
